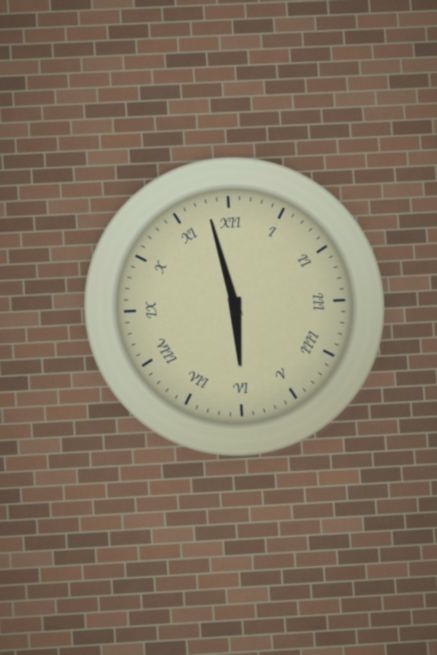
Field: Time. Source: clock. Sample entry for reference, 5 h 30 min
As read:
5 h 58 min
